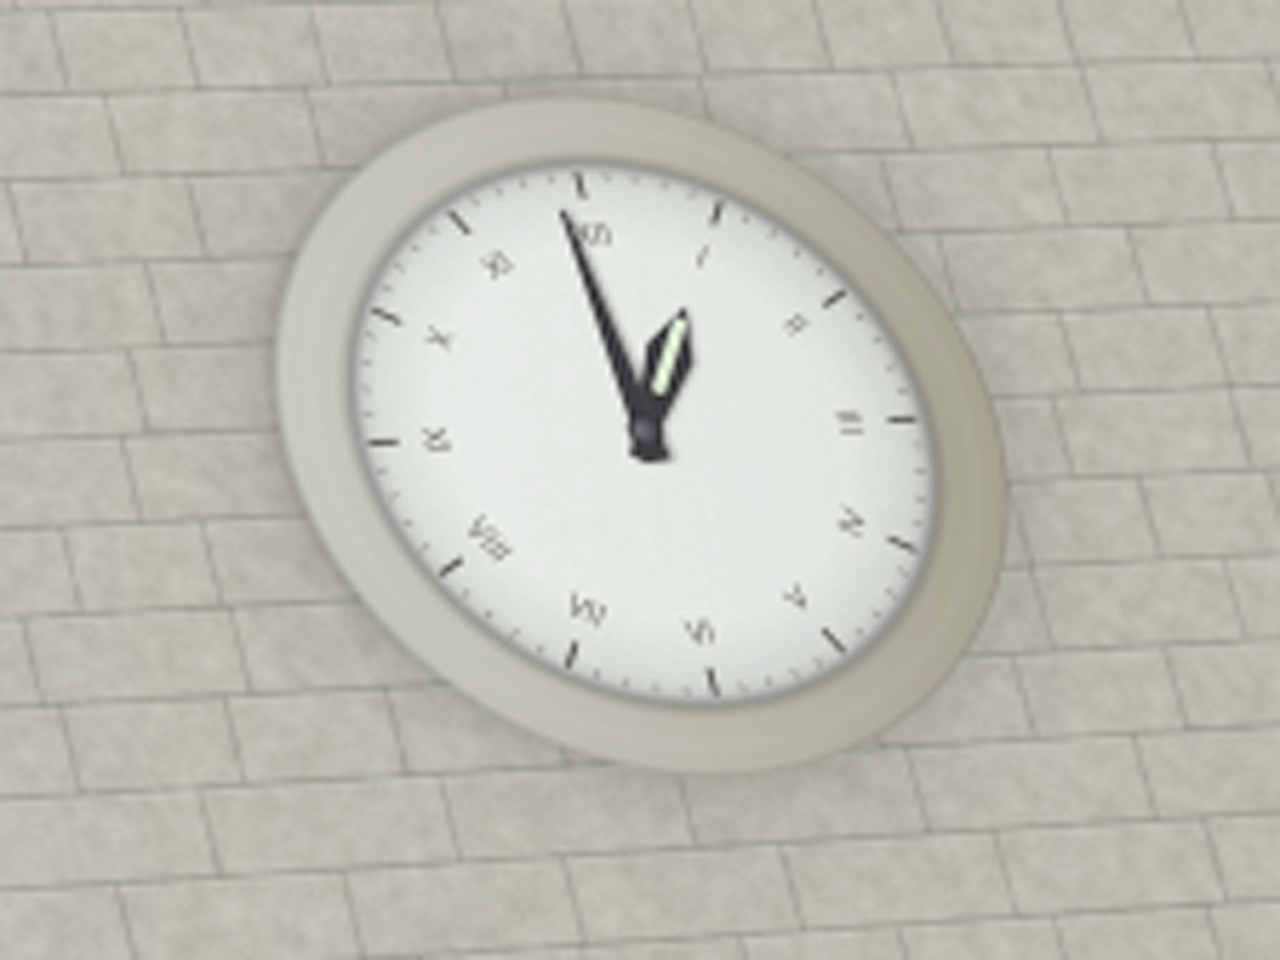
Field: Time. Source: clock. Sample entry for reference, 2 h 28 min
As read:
12 h 59 min
